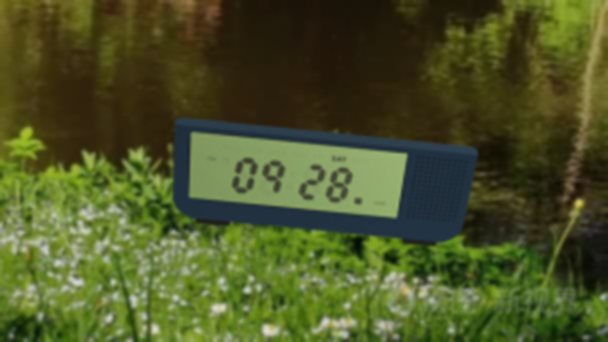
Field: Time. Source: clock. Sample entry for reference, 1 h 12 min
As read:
9 h 28 min
